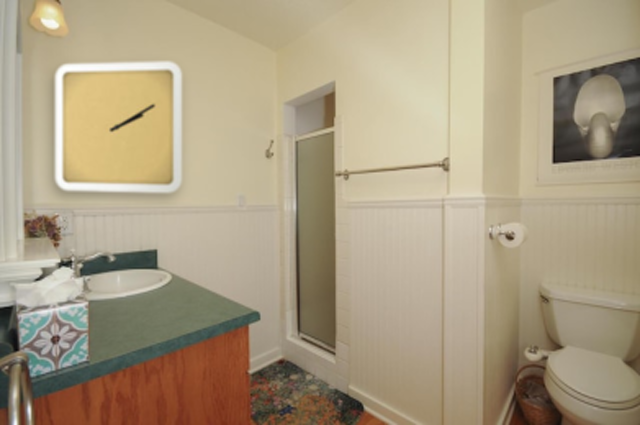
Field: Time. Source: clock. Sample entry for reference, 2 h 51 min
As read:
2 h 10 min
